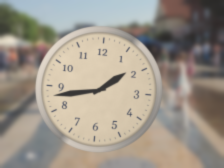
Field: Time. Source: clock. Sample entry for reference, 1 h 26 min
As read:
1 h 43 min
